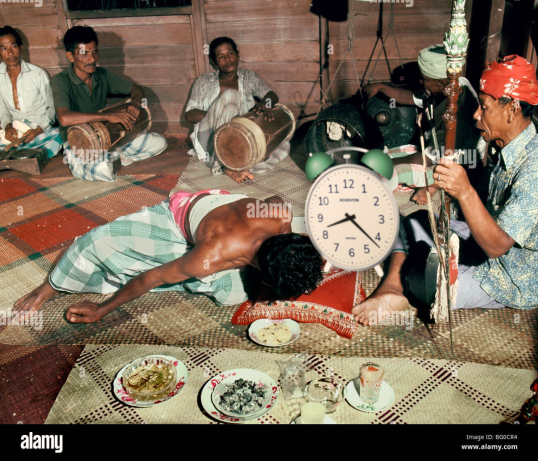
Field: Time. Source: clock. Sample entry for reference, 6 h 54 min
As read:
8 h 22 min
